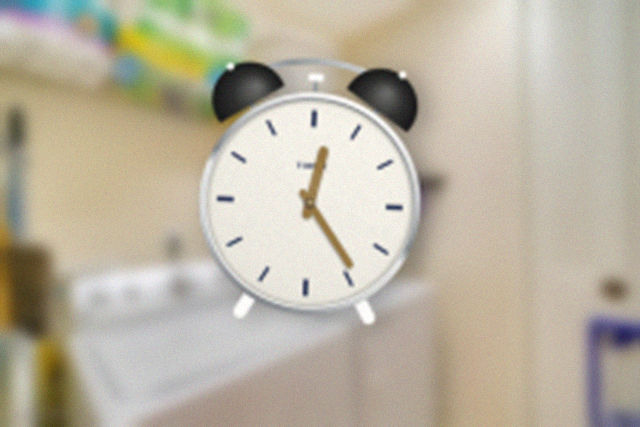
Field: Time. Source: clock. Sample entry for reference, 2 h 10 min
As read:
12 h 24 min
